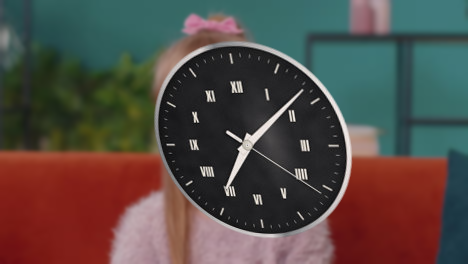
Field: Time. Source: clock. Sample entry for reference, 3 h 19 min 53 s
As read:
7 h 08 min 21 s
